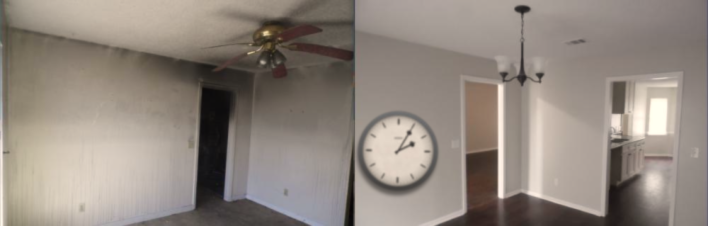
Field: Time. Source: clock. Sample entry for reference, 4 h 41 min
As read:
2 h 05 min
